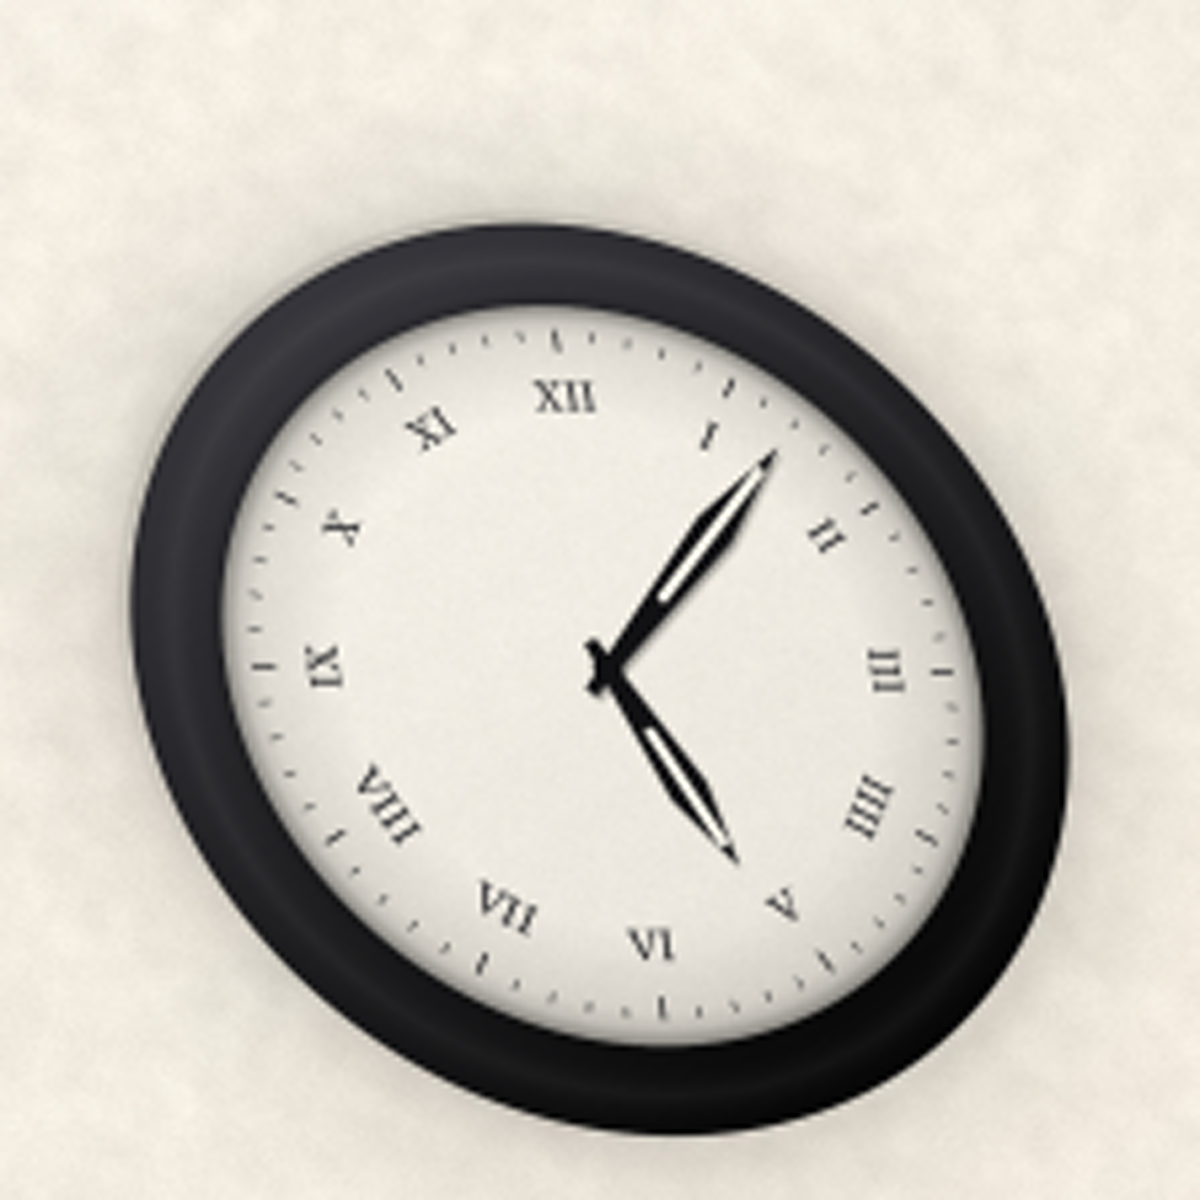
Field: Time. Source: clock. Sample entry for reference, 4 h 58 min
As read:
5 h 07 min
